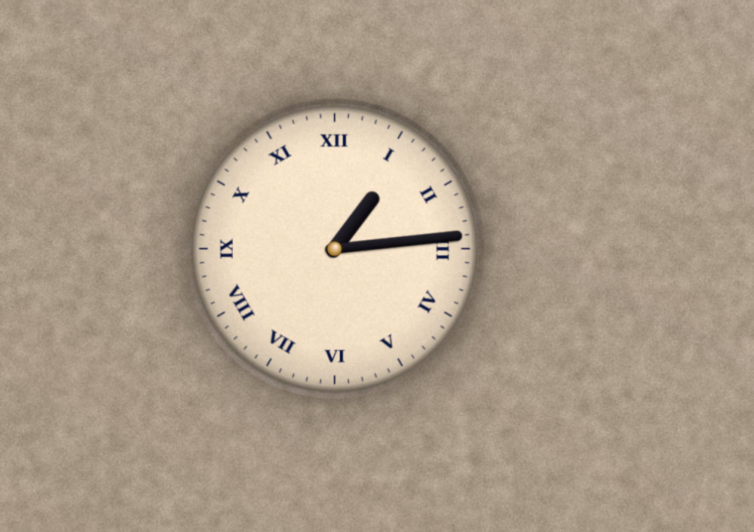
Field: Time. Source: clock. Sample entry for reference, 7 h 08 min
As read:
1 h 14 min
